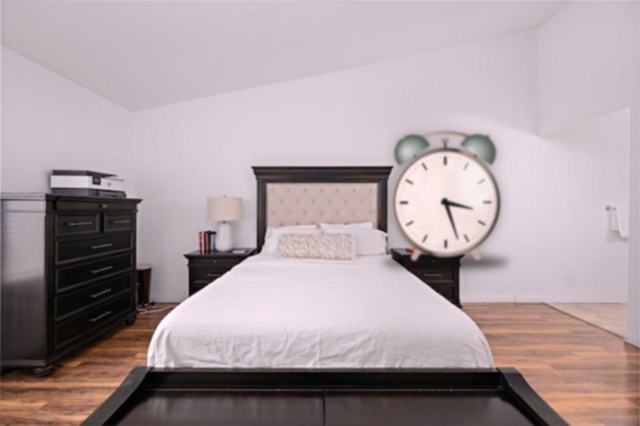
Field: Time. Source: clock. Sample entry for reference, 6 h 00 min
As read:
3 h 27 min
